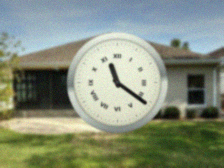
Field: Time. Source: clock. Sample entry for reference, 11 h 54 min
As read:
11 h 21 min
